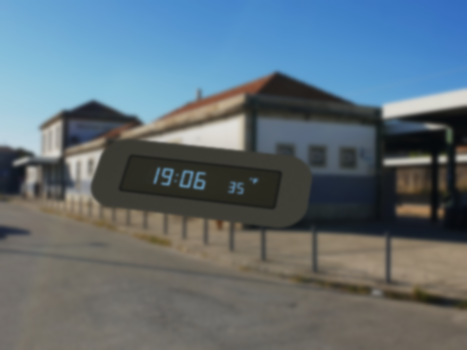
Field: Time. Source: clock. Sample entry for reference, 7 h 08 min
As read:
19 h 06 min
